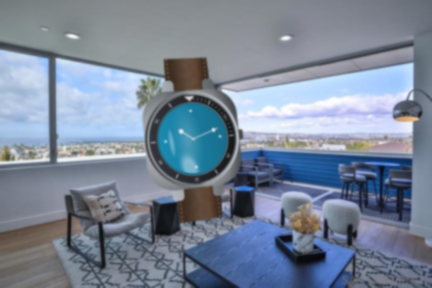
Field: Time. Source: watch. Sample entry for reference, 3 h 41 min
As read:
10 h 12 min
